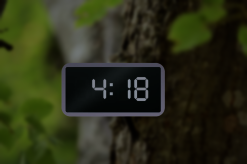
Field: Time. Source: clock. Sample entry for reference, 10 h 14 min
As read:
4 h 18 min
